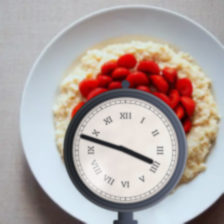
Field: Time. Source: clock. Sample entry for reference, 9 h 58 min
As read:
3 h 48 min
